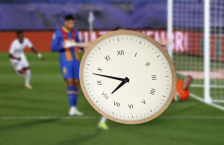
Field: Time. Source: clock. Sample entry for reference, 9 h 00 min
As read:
7 h 48 min
